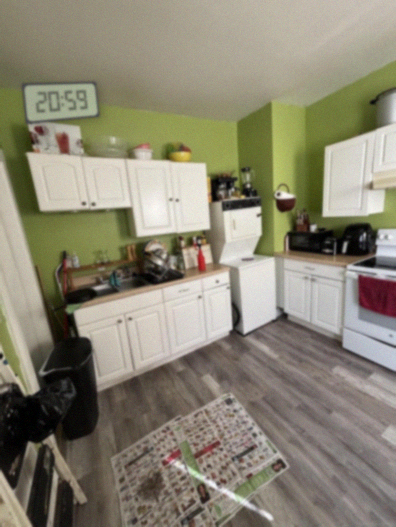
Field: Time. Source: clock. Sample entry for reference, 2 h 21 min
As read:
20 h 59 min
